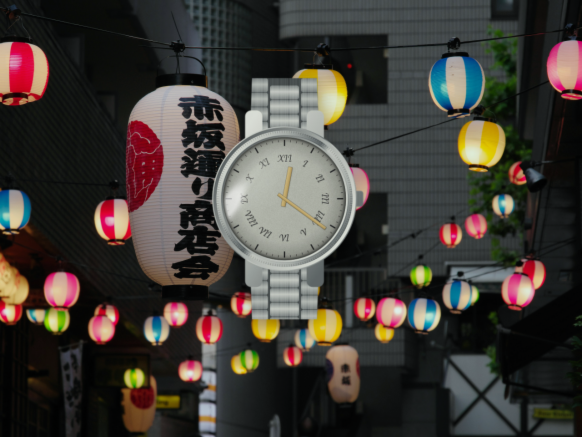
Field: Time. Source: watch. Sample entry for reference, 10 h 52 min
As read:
12 h 21 min
